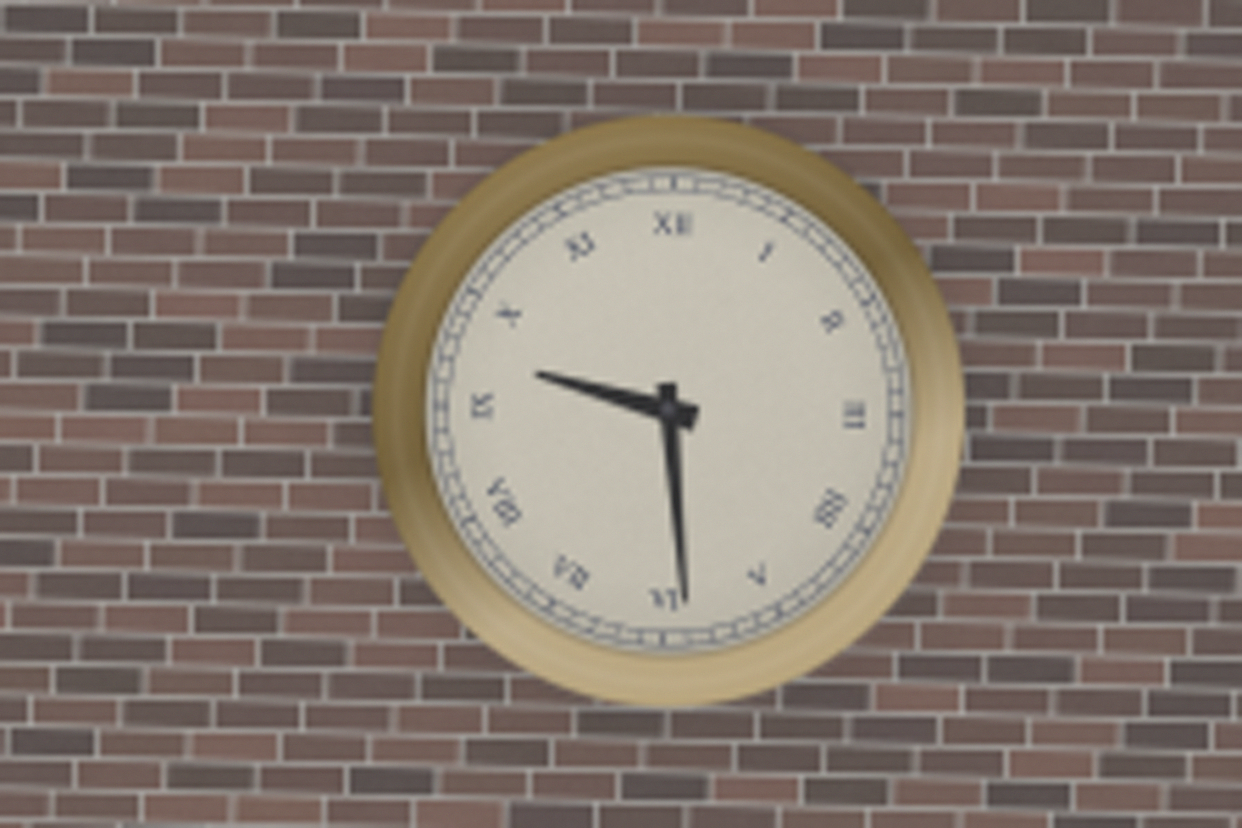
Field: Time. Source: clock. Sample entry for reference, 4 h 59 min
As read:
9 h 29 min
